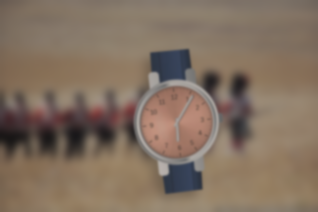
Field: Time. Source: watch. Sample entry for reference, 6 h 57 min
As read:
6 h 06 min
